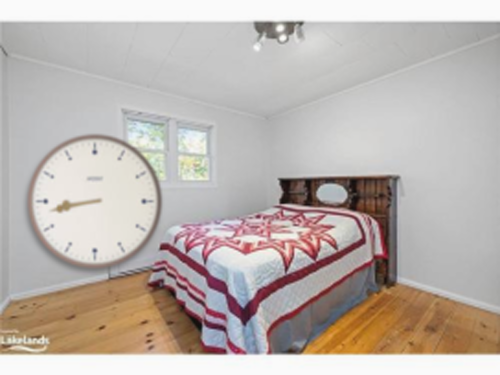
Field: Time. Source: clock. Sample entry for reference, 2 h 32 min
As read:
8 h 43 min
